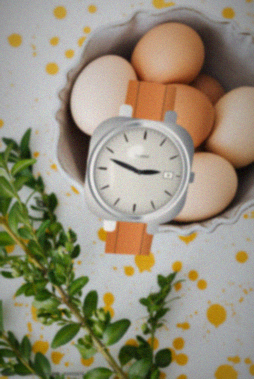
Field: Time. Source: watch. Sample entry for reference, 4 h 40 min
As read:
2 h 48 min
